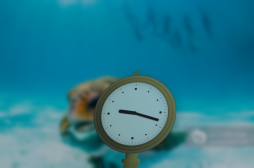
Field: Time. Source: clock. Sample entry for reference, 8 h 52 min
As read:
9 h 18 min
